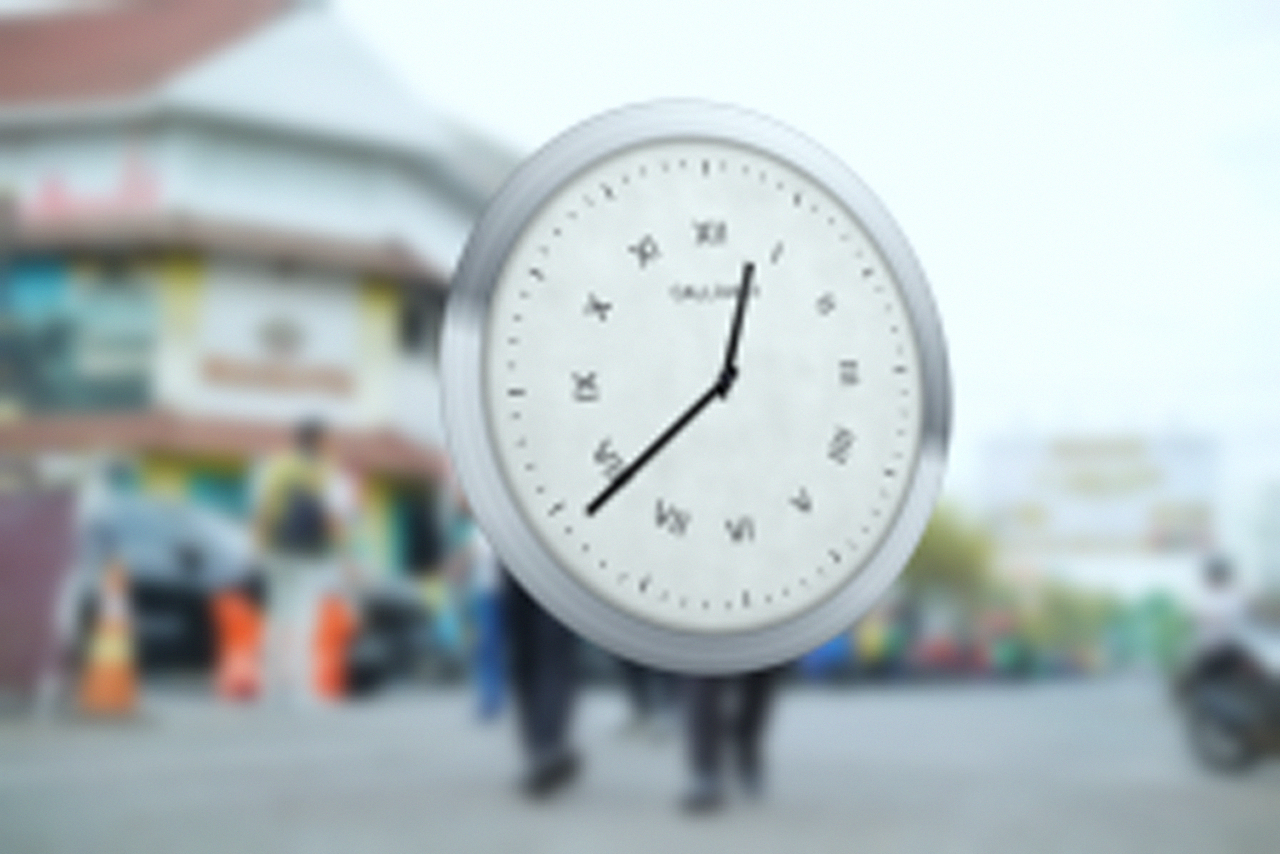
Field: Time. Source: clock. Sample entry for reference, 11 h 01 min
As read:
12 h 39 min
